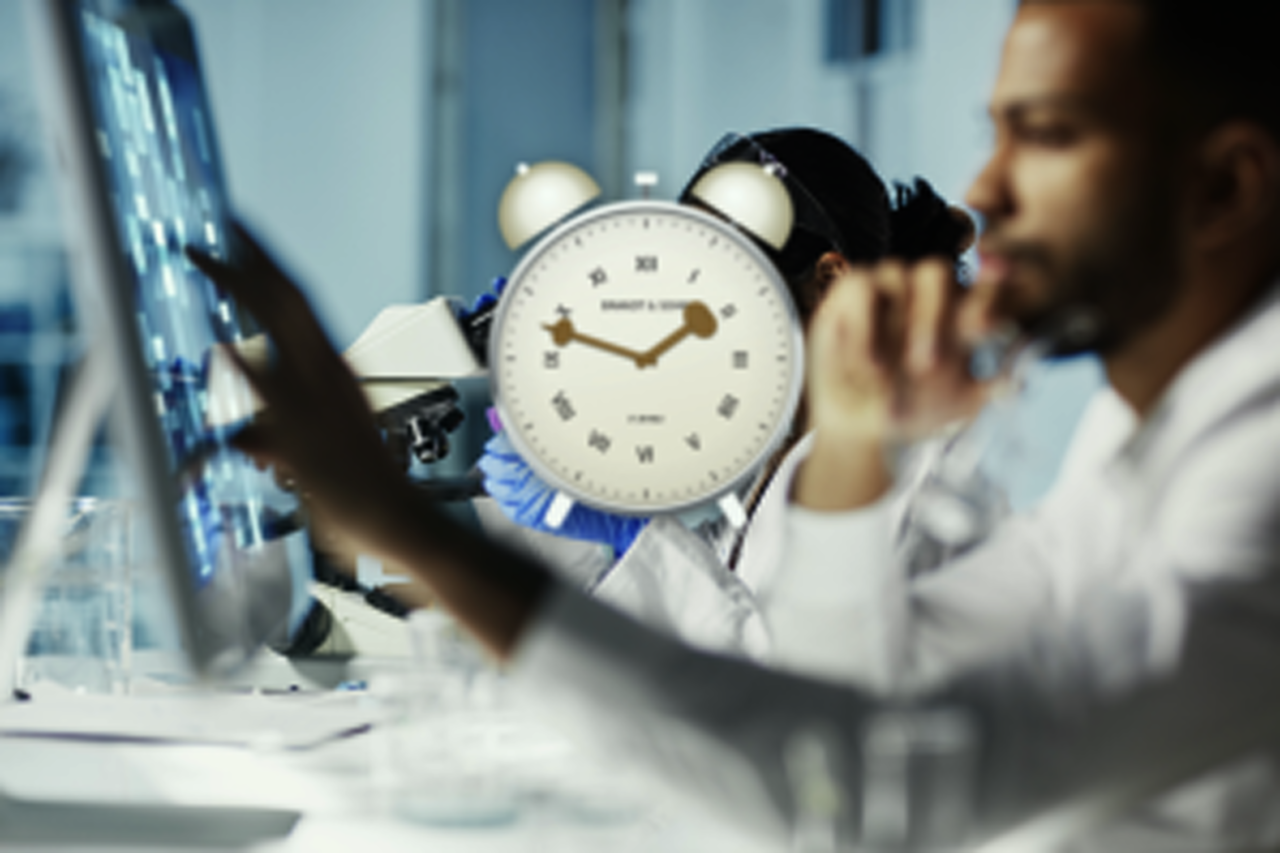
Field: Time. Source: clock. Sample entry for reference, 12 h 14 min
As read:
1 h 48 min
